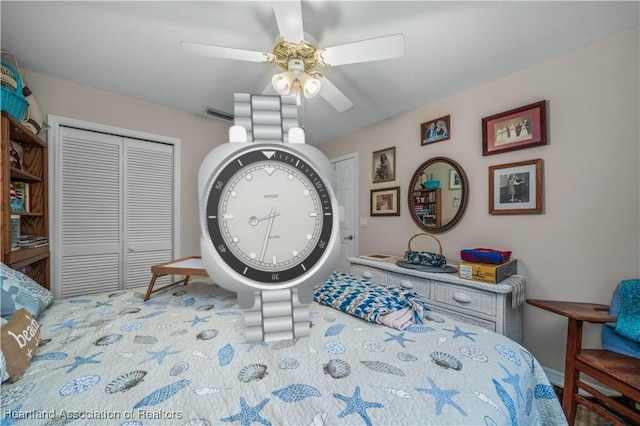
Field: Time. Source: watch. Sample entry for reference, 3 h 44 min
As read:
8 h 33 min
